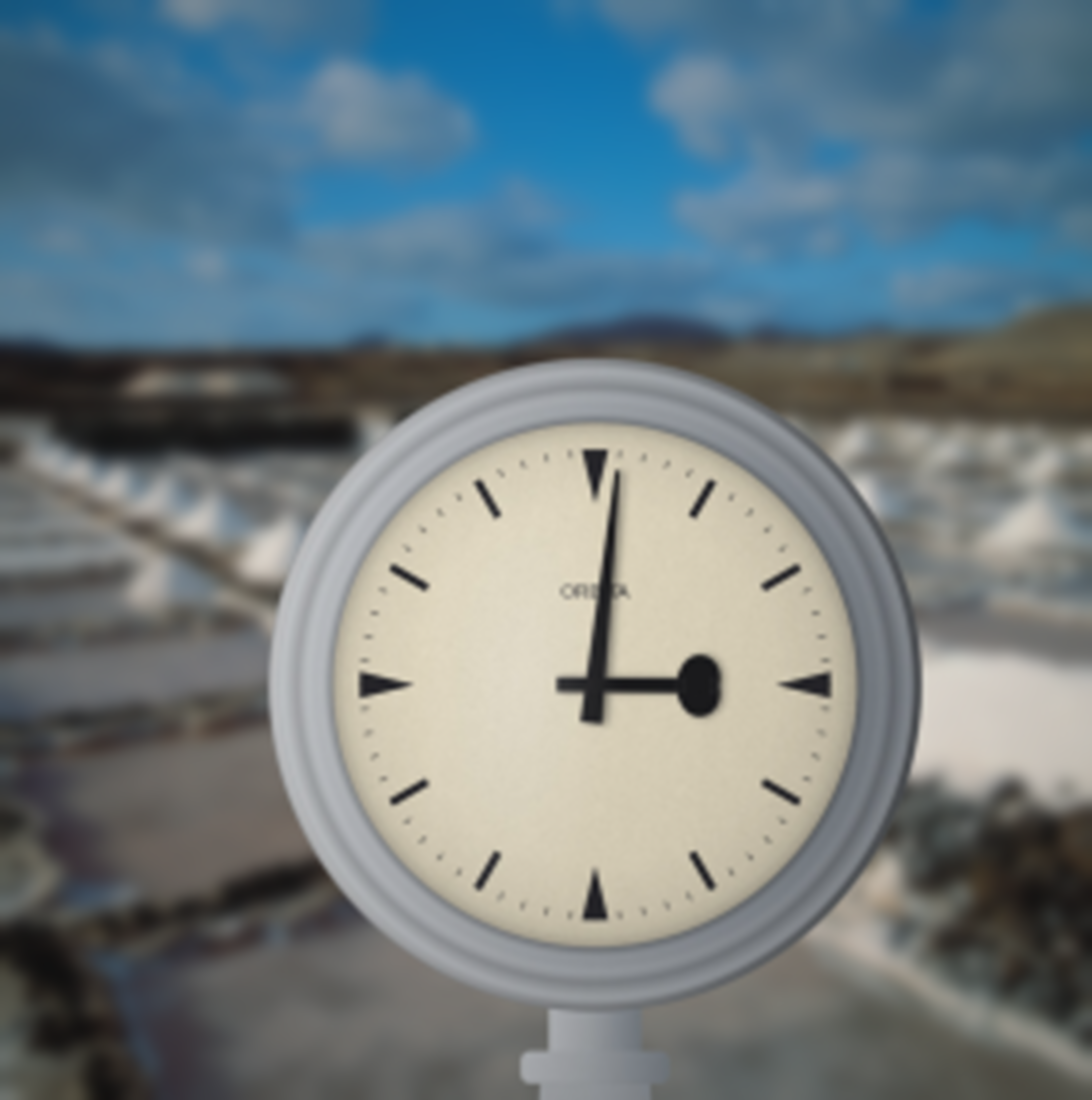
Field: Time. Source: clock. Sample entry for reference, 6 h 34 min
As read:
3 h 01 min
